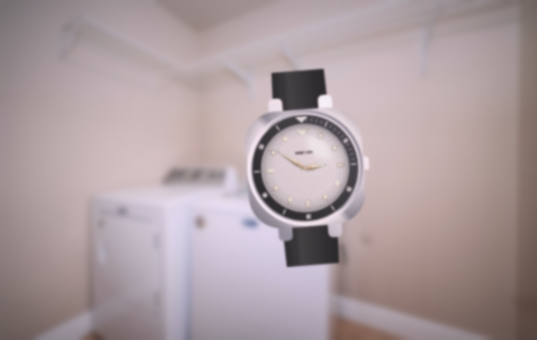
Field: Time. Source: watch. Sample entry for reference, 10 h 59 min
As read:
2 h 51 min
